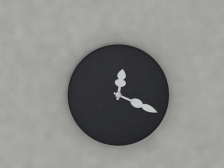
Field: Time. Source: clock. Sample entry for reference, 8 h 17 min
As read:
12 h 19 min
